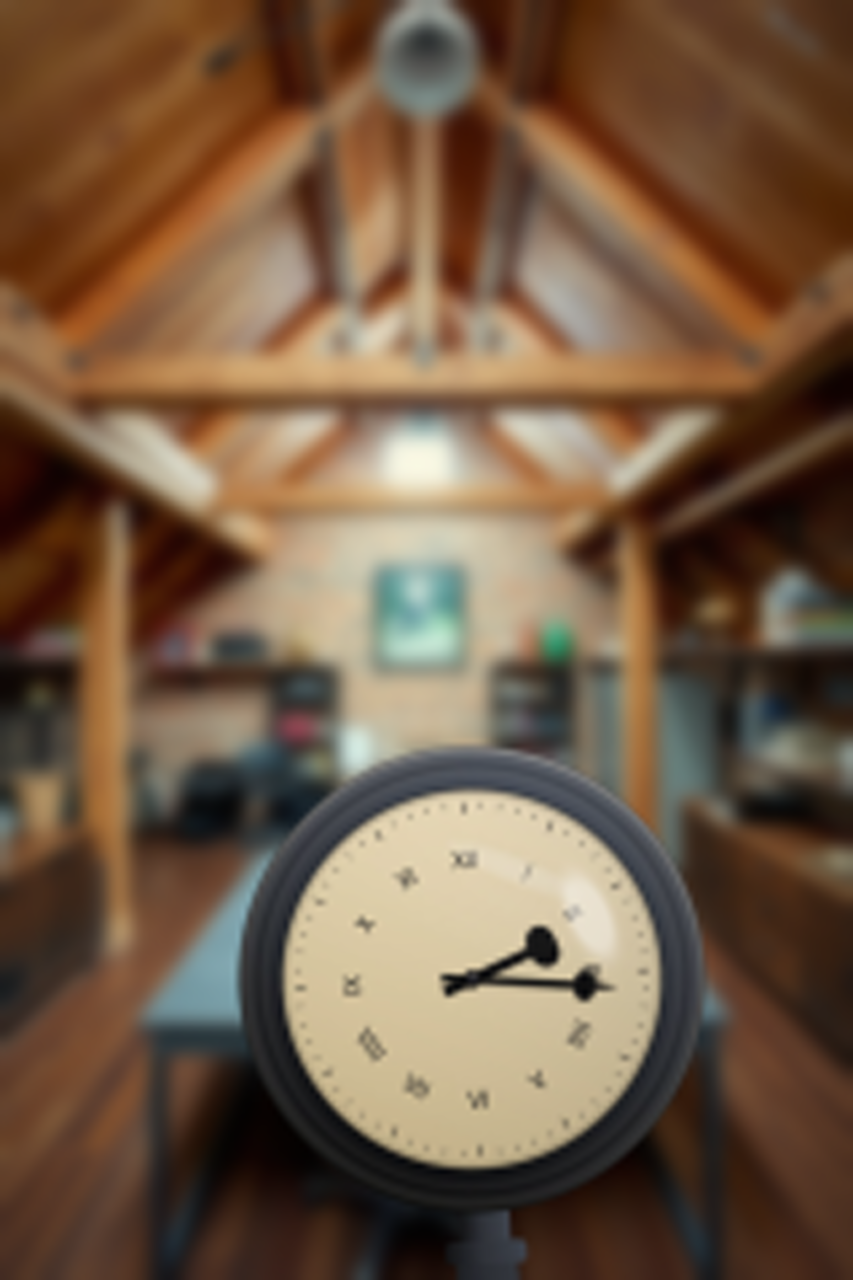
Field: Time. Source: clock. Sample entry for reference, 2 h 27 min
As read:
2 h 16 min
